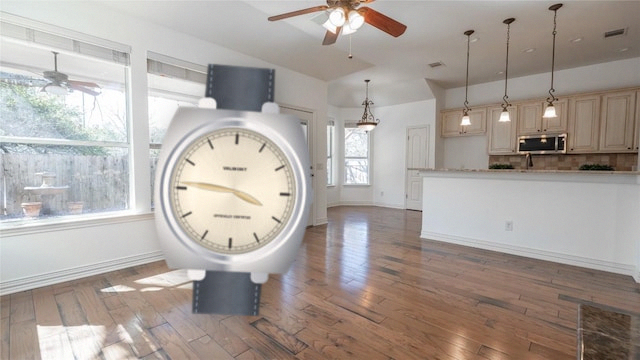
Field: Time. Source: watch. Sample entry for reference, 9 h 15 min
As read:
3 h 46 min
